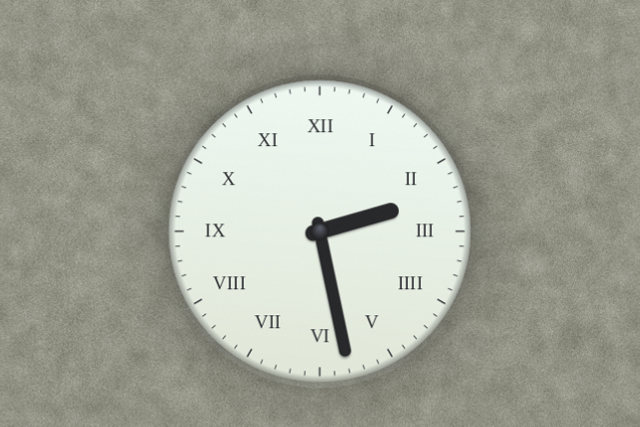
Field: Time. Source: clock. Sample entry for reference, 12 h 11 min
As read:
2 h 28 min
